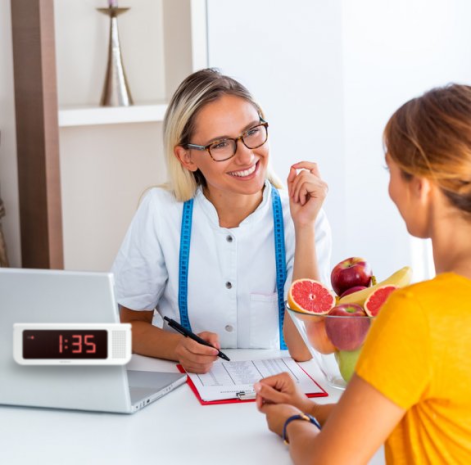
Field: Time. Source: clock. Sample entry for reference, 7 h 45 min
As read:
1 h 35 min
